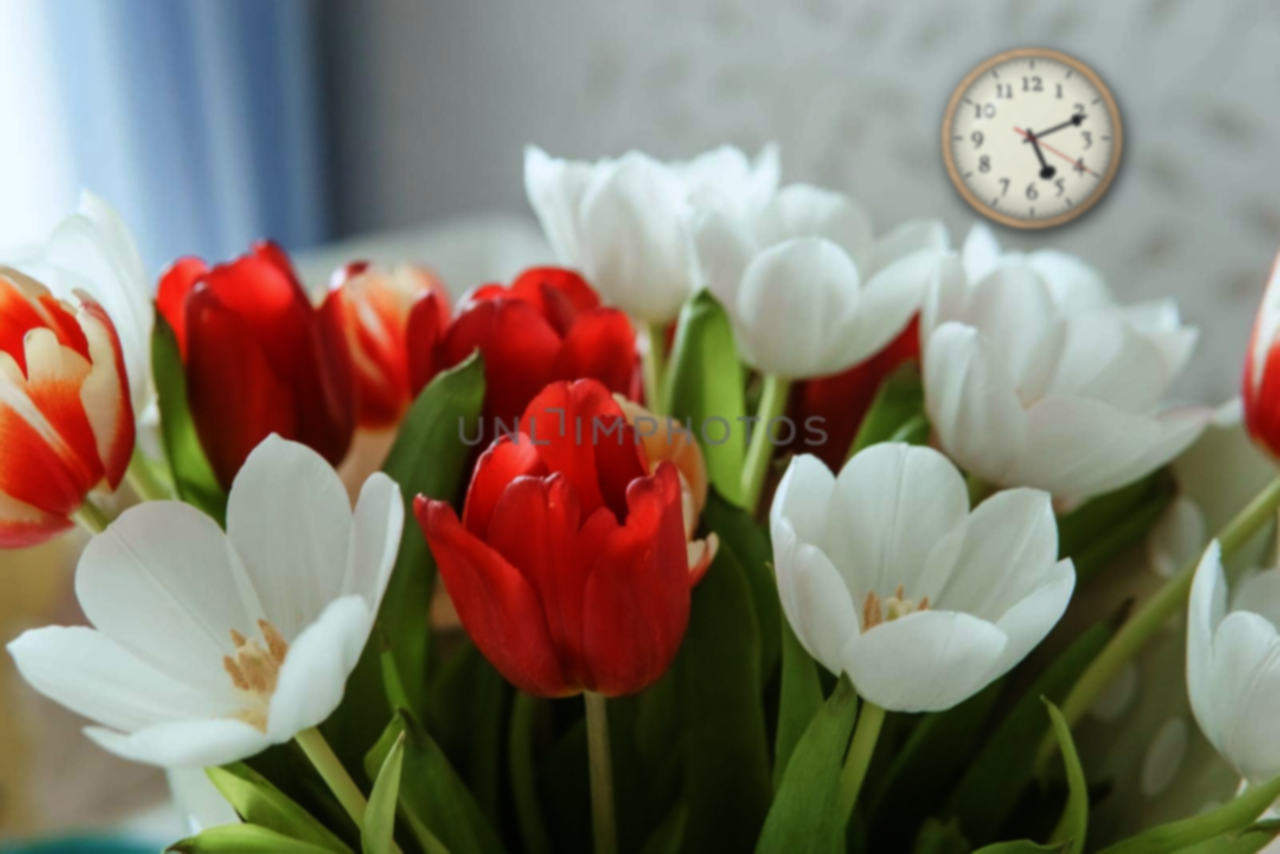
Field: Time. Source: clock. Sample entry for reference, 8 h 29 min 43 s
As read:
5 h 11 min 20 s
